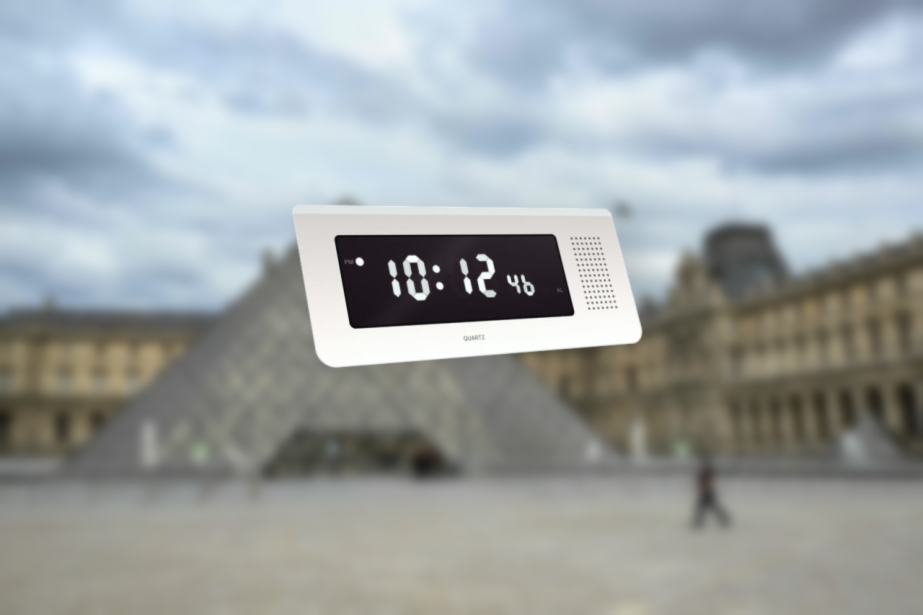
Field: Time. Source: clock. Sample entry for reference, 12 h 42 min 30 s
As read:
10 h 12 min 46 s
